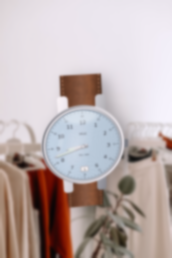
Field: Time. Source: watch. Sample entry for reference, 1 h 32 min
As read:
8 h 42 min
